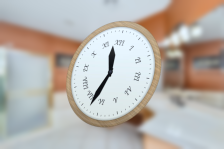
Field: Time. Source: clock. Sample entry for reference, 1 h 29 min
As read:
11 h 33 min
